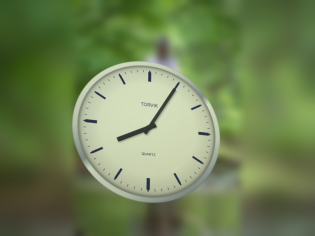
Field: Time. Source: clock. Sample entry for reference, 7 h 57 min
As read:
8 h 05 min
